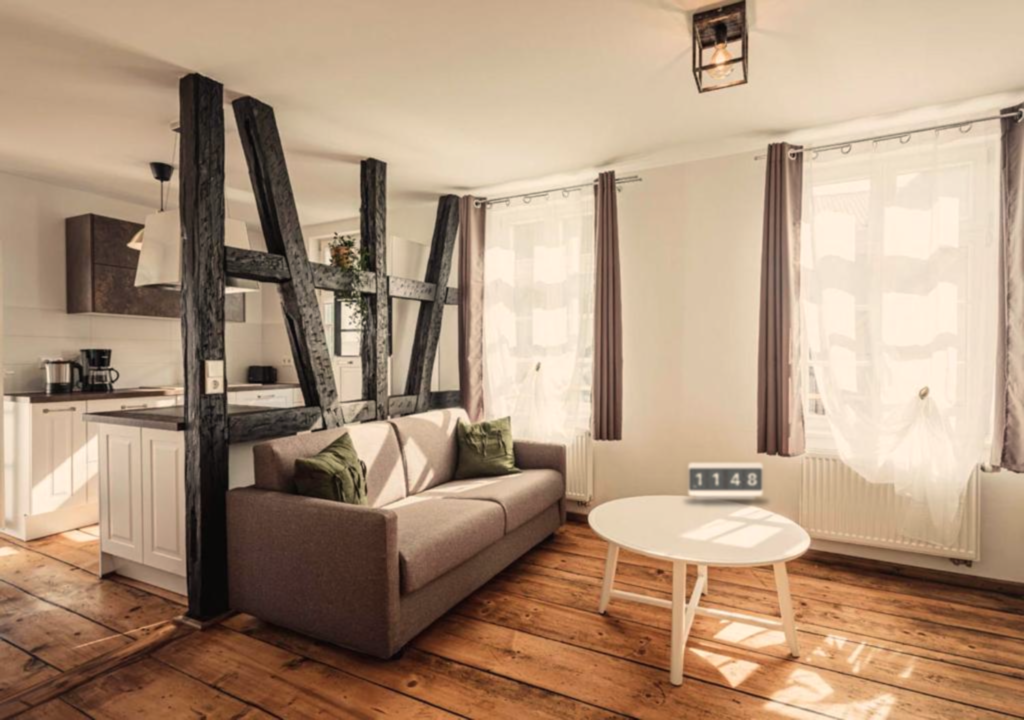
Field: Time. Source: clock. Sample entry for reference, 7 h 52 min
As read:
11 h 48 min
